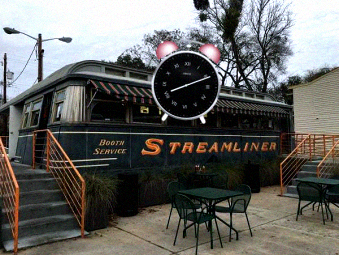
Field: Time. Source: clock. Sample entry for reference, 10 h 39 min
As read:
8 h 11 min
